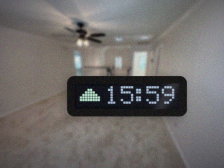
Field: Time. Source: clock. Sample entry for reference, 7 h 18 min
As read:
15 h 59 min
